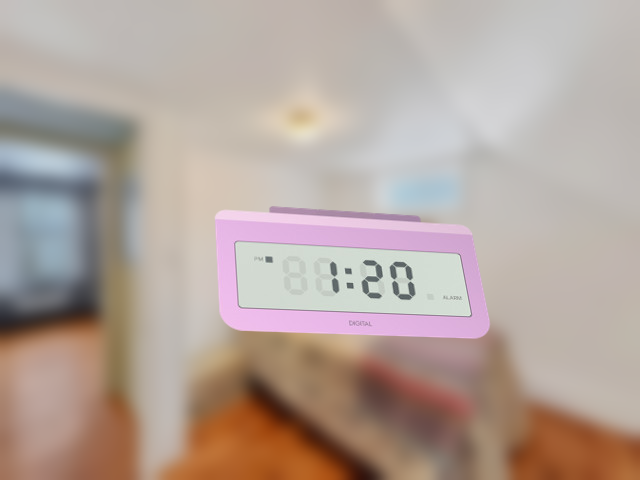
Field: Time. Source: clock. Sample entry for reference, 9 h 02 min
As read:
1 h 20 min
